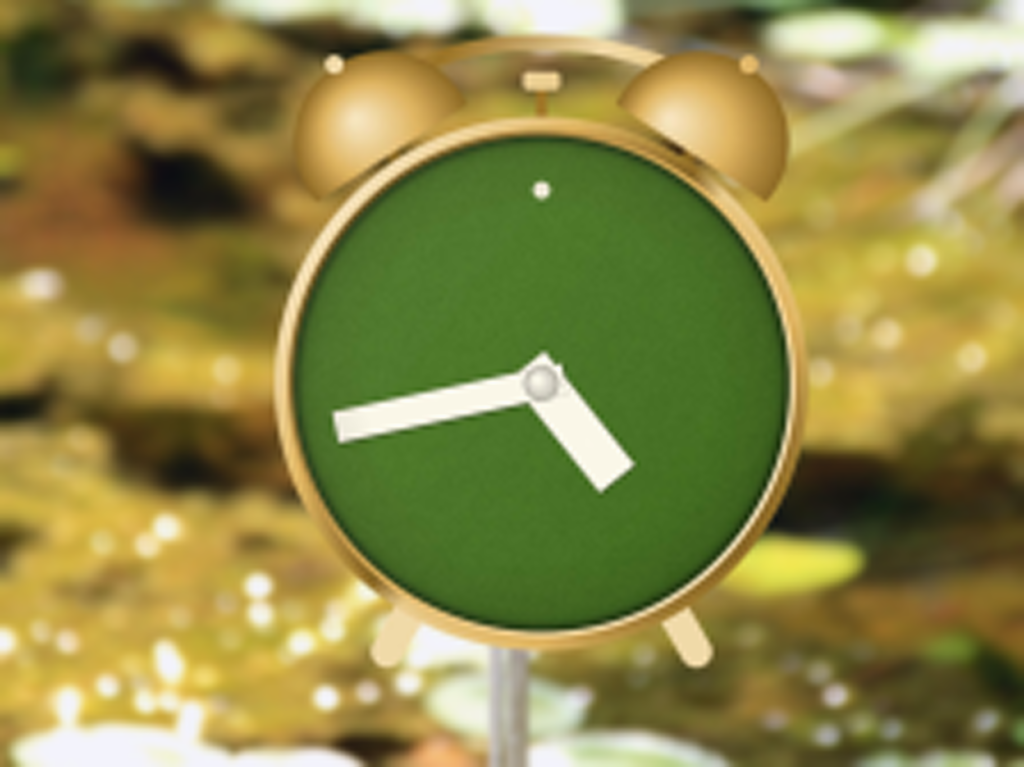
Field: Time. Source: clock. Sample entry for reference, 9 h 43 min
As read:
4 h 43 min
